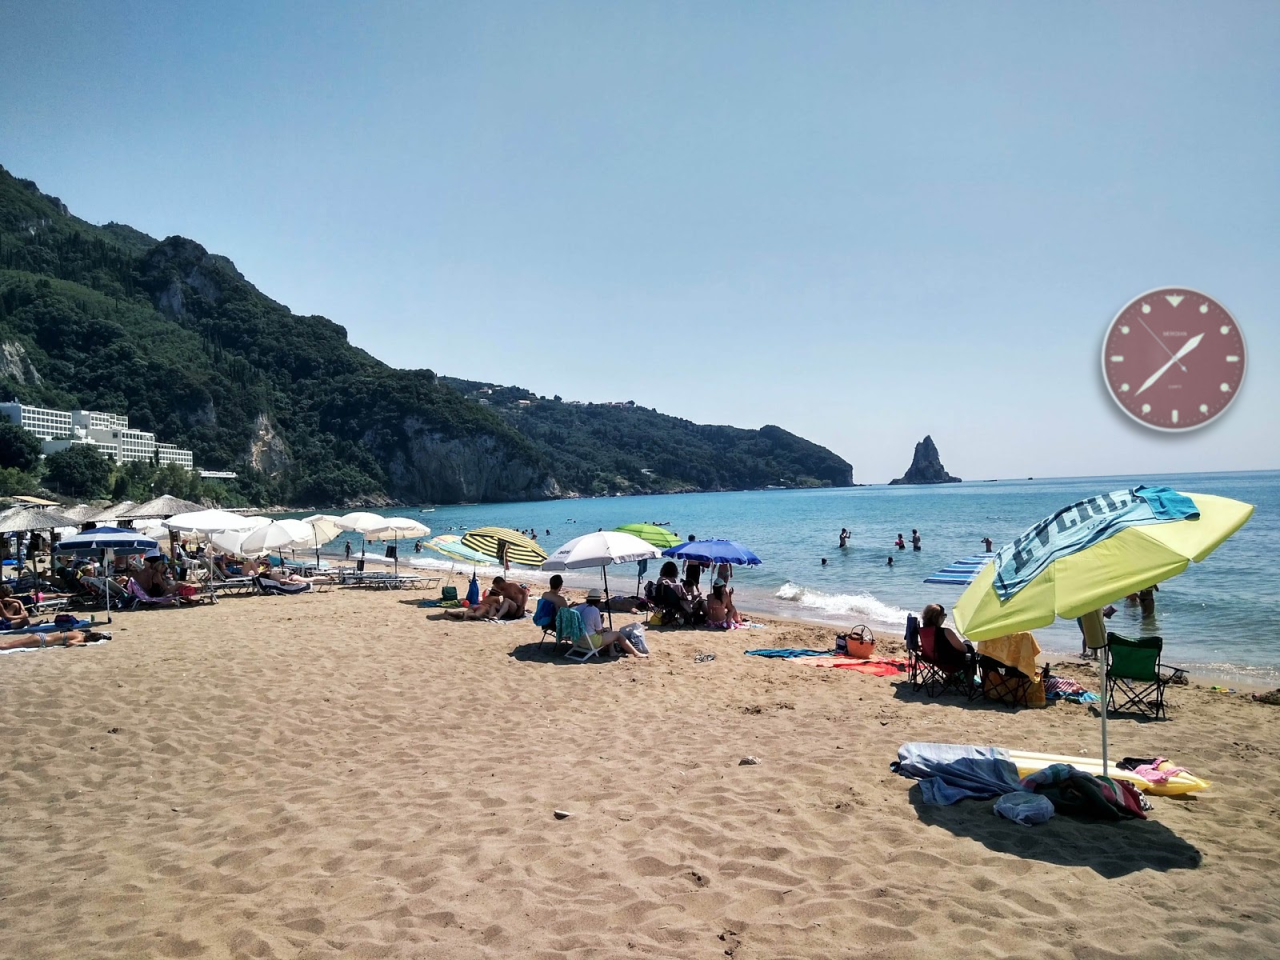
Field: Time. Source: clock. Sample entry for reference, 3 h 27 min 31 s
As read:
1 h 37 min 53 s
